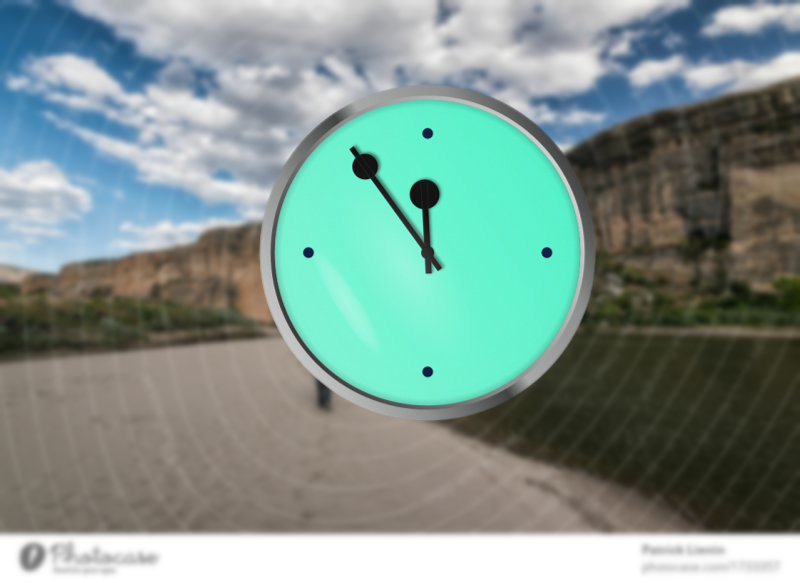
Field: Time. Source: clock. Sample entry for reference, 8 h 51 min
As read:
11 h 54 min
